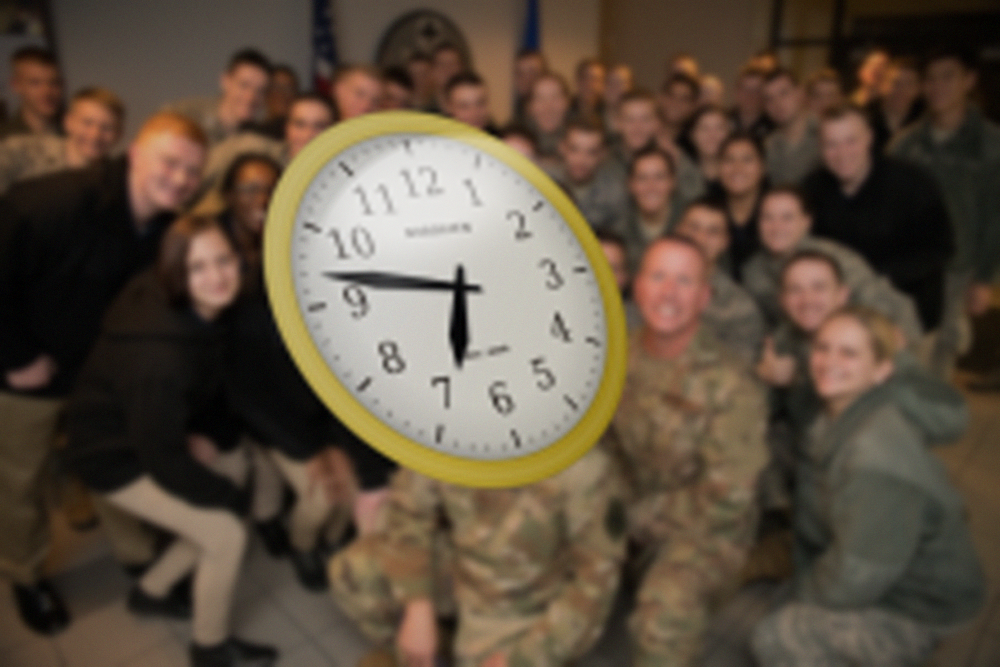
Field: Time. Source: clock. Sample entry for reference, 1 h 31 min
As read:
6 h 47 min
